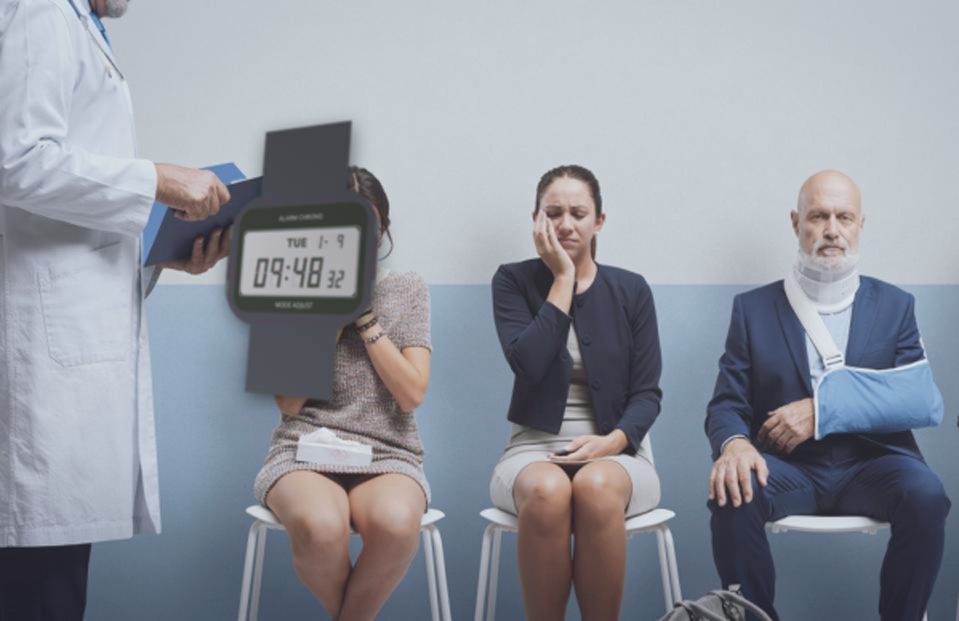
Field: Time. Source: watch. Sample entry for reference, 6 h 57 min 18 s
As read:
9 h 48 min 32 s
